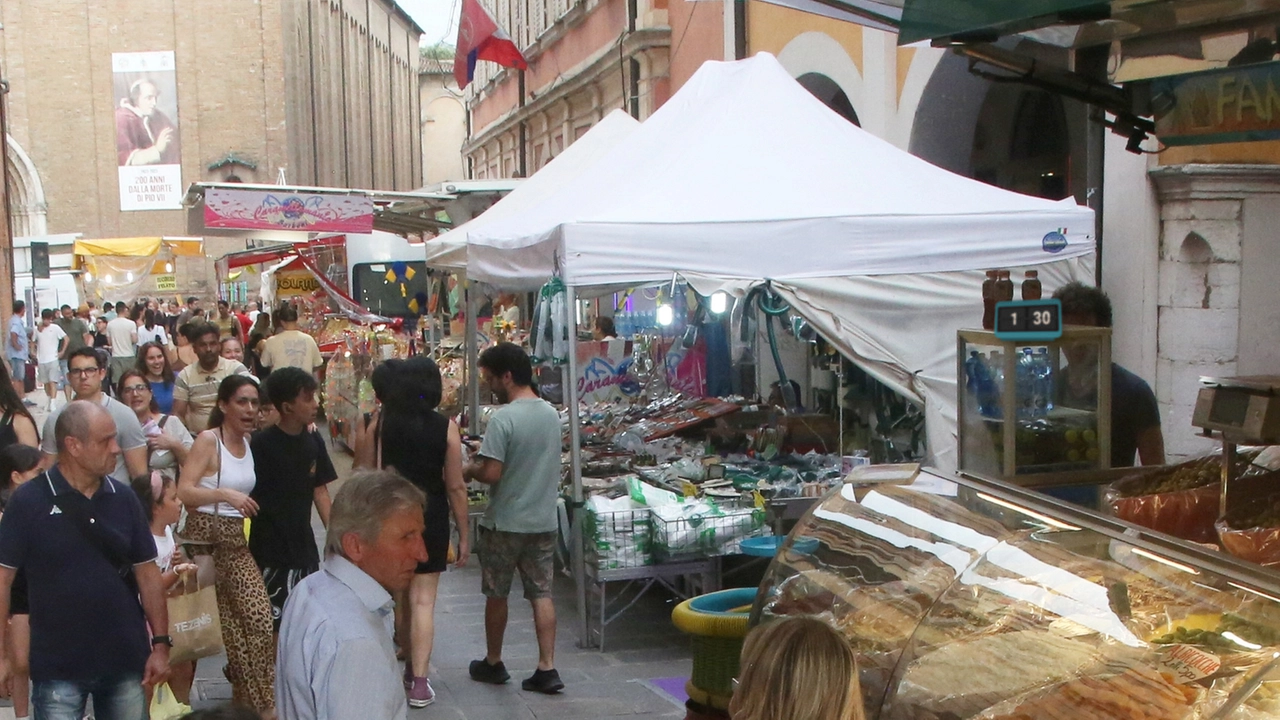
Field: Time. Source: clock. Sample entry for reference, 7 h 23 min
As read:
1 h 30 min
